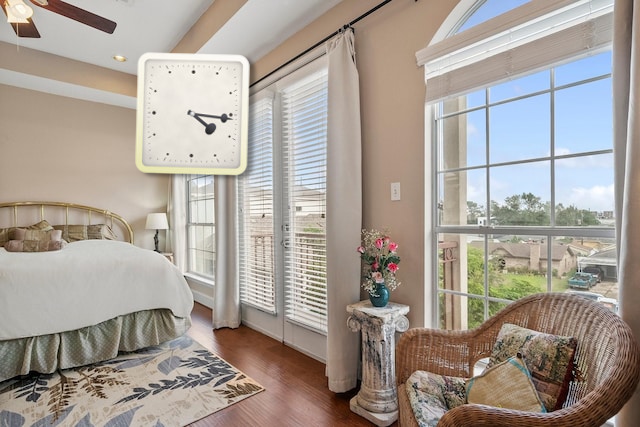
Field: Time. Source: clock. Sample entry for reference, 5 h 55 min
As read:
4 h 16 min
